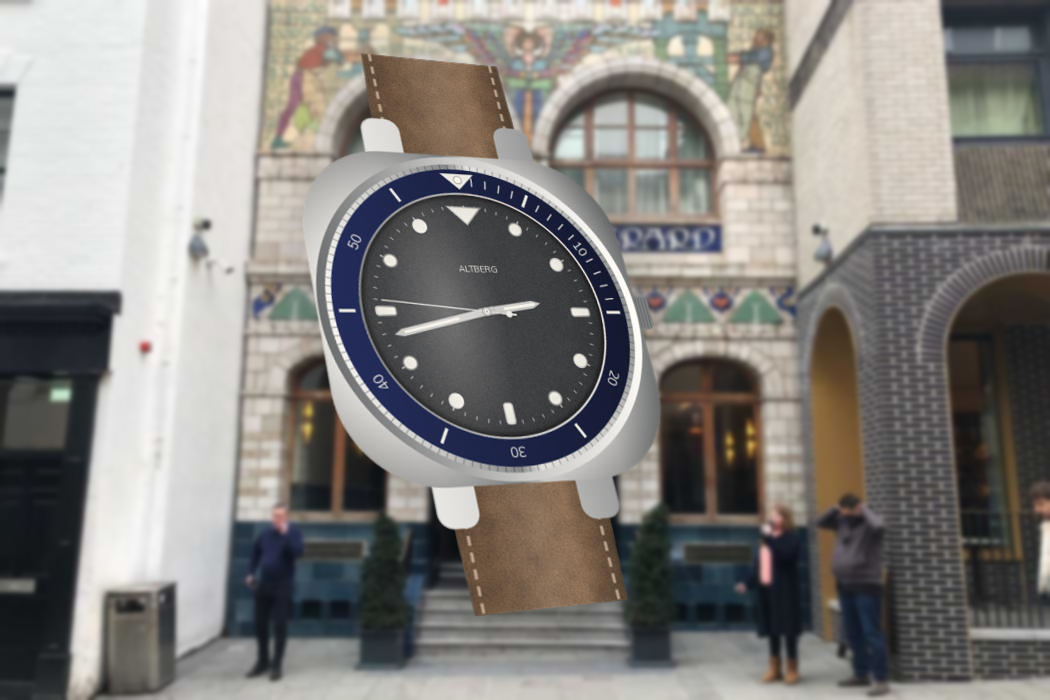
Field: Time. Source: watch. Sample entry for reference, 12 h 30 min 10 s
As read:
2 h 42 min 46 s
